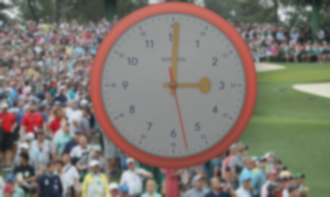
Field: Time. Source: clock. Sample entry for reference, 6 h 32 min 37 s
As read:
3 h 00 min 28 s
